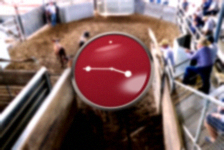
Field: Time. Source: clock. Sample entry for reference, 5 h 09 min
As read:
3 h 46 min
